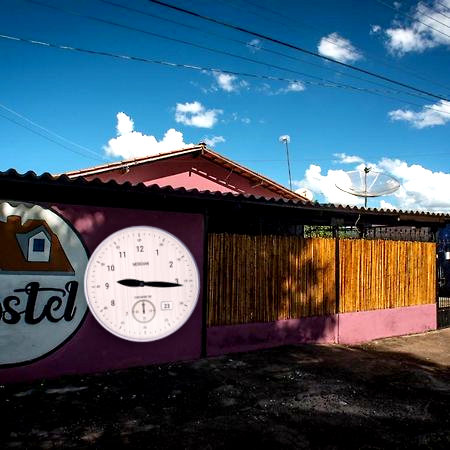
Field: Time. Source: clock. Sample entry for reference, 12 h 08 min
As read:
9 h 16 min
